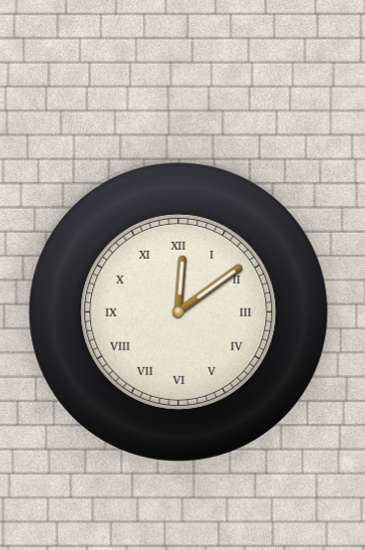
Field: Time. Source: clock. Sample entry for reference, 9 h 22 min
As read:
12 h 09 min
